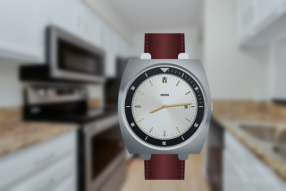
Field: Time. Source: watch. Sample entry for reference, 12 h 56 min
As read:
8 h 14 min
